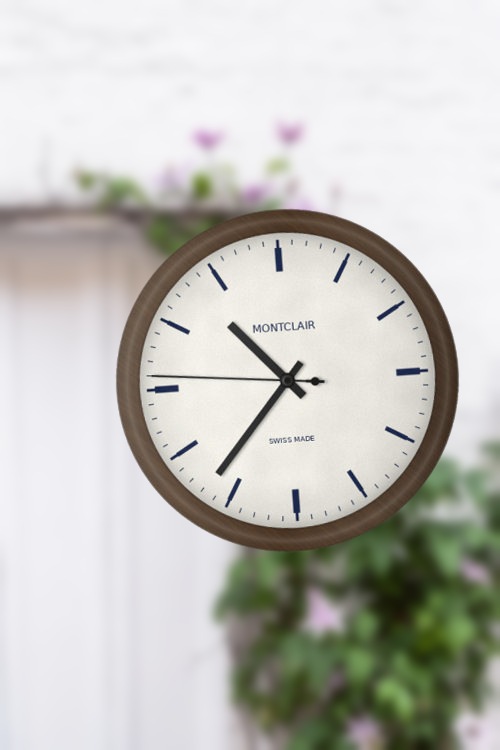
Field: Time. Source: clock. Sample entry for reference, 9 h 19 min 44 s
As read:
10 h 36 min 46 s
